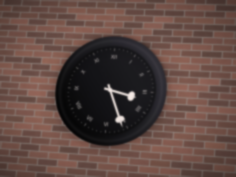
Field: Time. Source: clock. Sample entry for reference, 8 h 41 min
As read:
3 h 26 min
